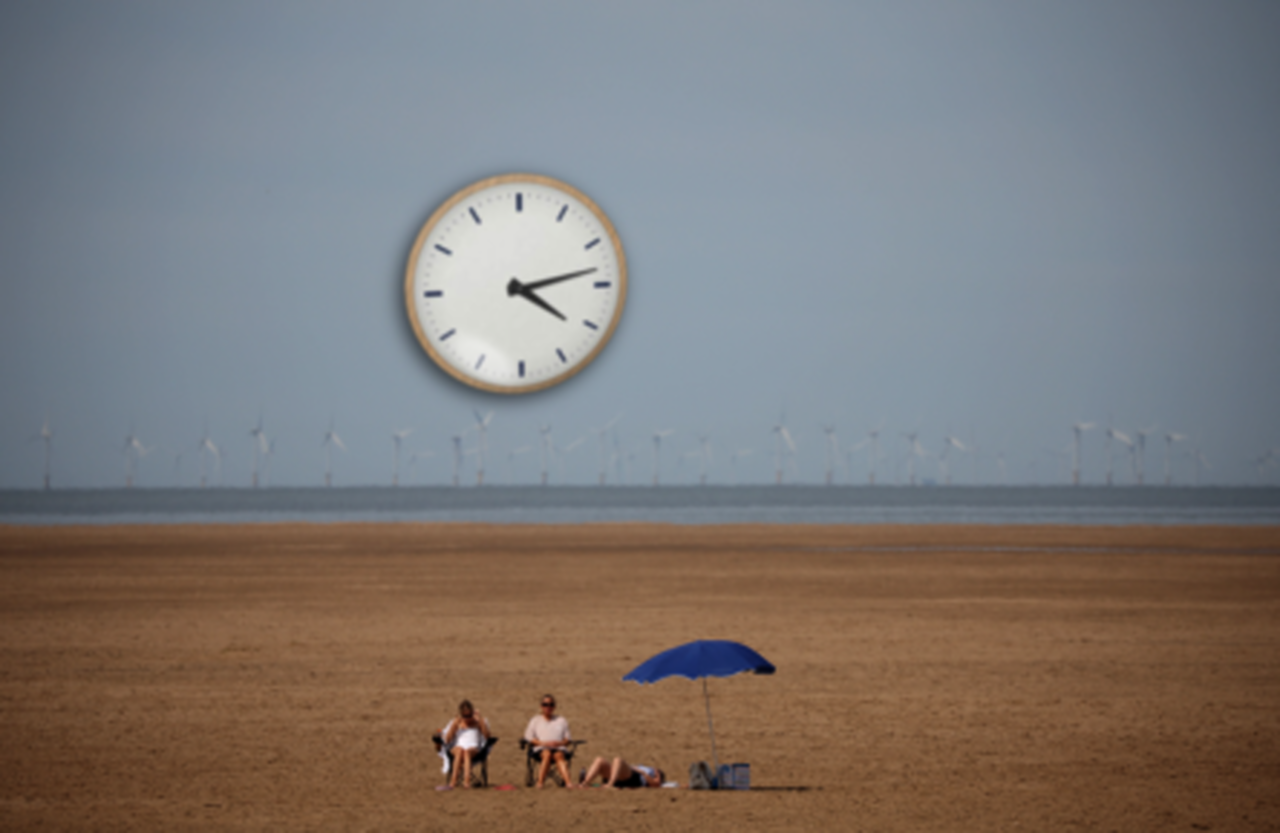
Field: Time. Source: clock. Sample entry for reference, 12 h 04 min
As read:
4 h 13 min
